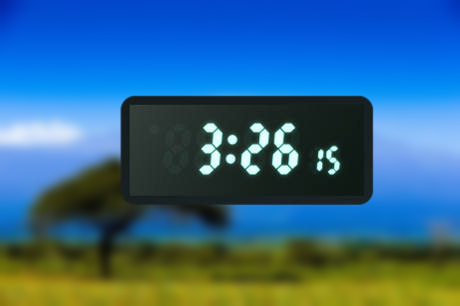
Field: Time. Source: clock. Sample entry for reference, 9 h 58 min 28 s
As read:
3 h 26 min 15 s
